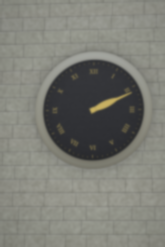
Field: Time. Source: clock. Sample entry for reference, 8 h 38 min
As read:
2 h 11 min
